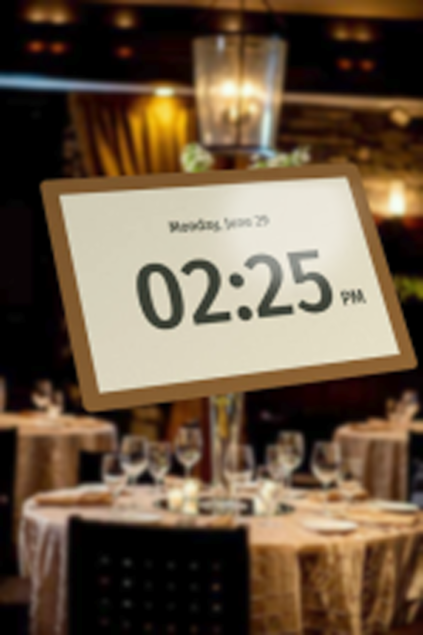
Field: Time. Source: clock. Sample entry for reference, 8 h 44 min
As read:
2 h 25 min
